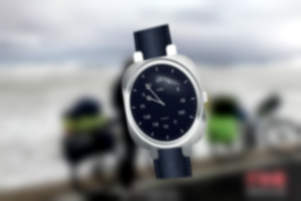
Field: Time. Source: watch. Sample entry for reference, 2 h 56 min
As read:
9 h 54 min
